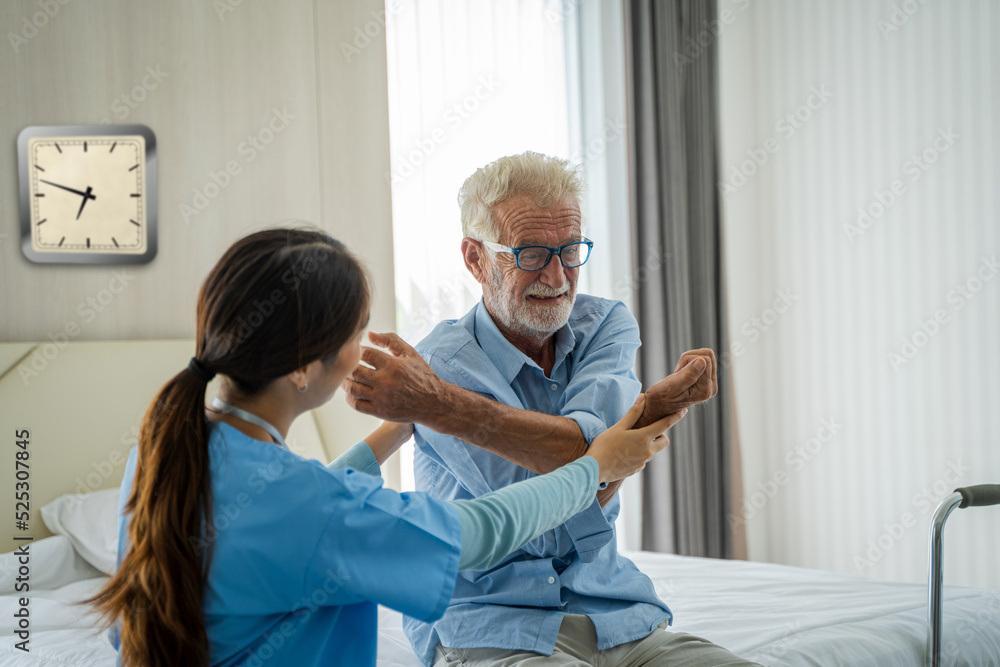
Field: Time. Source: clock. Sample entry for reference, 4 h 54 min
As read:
6 h 48 min
